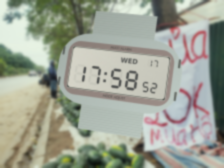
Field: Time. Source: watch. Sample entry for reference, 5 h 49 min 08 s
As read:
17 h 58 min 52 s
